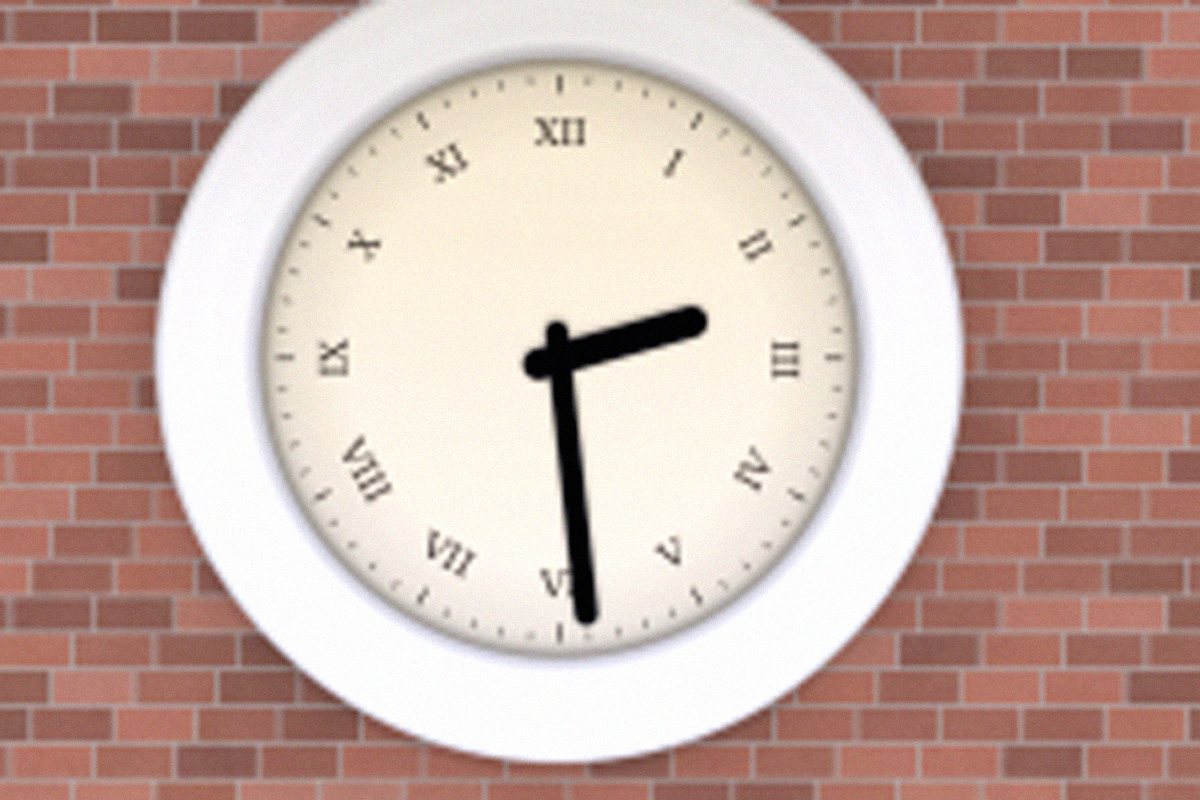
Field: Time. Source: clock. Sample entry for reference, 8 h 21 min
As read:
2 h 29 min
